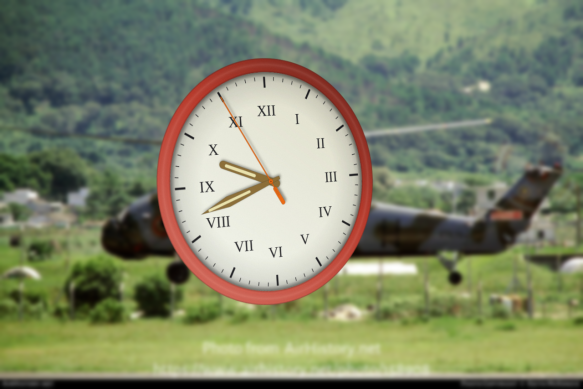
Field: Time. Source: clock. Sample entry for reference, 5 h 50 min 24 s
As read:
9 h 41 min 55 s
